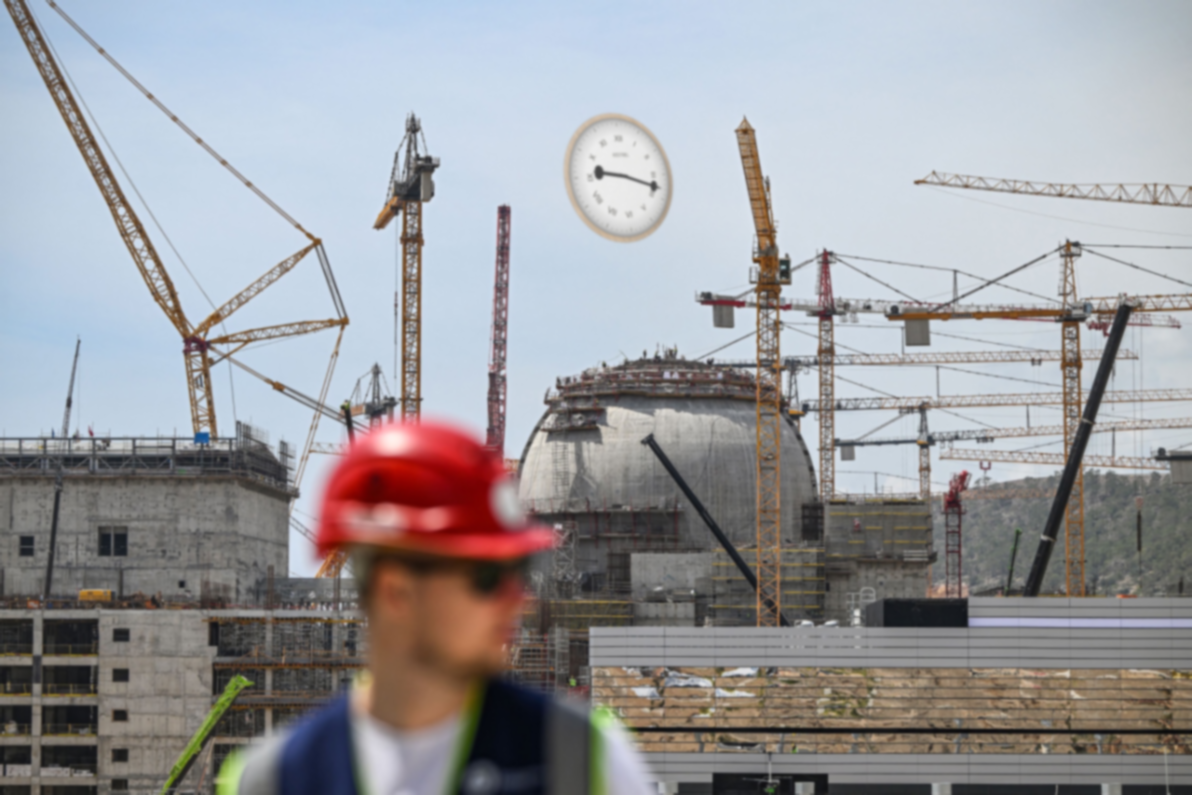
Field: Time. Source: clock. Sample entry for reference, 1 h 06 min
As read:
9 h 18 min
